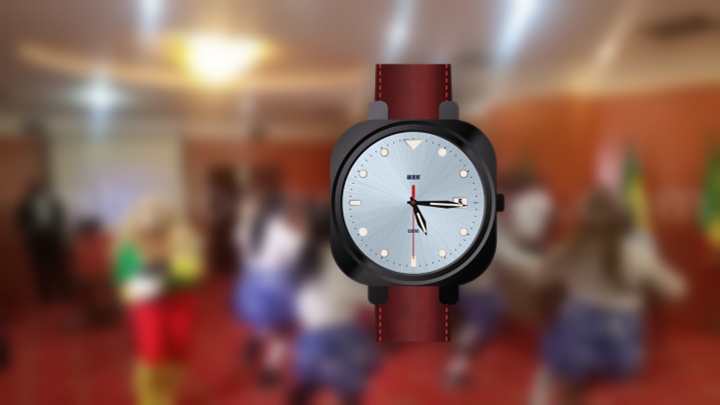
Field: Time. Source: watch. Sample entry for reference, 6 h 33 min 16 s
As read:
5 h 15 min 30 s
